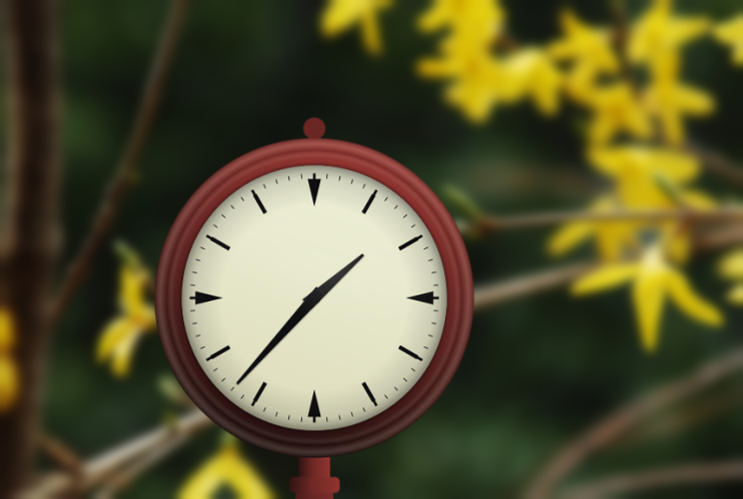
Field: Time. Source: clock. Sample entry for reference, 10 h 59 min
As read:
1 h 37 min
